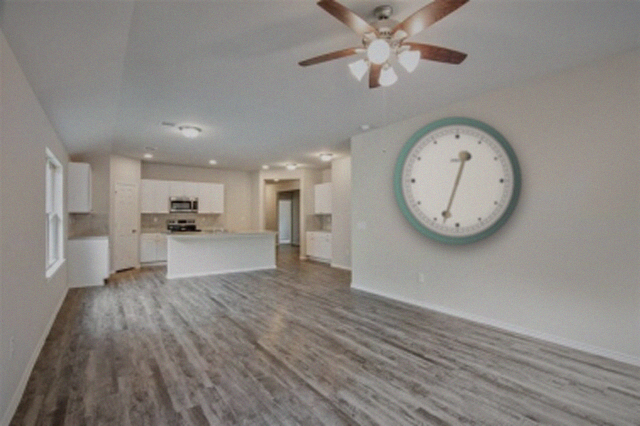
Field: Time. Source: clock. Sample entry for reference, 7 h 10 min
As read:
12 h 33 min
